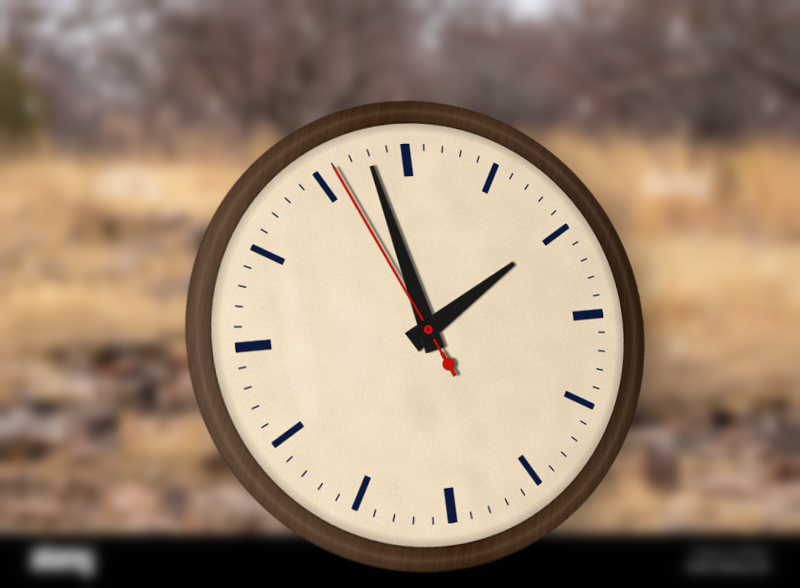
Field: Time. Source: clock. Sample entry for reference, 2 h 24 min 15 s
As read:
1 h 57 min 56 s
